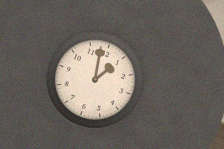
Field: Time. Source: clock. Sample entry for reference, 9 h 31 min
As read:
12 h 58 min
